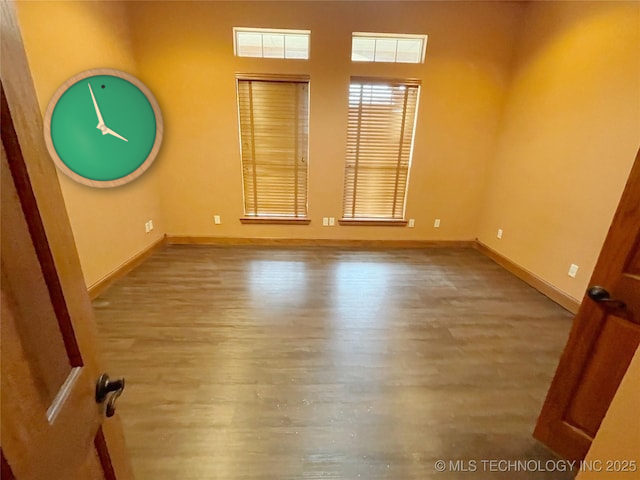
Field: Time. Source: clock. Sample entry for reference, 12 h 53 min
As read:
3 h 57 min
